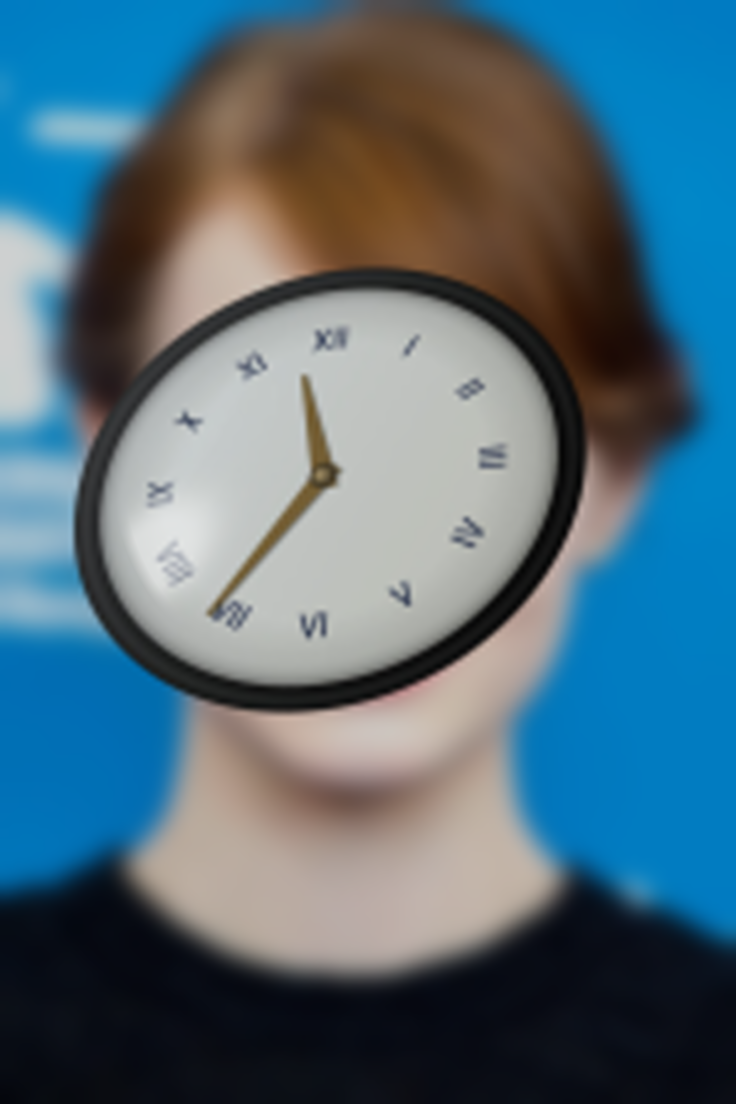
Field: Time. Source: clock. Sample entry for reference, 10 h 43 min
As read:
11 h 36 min
